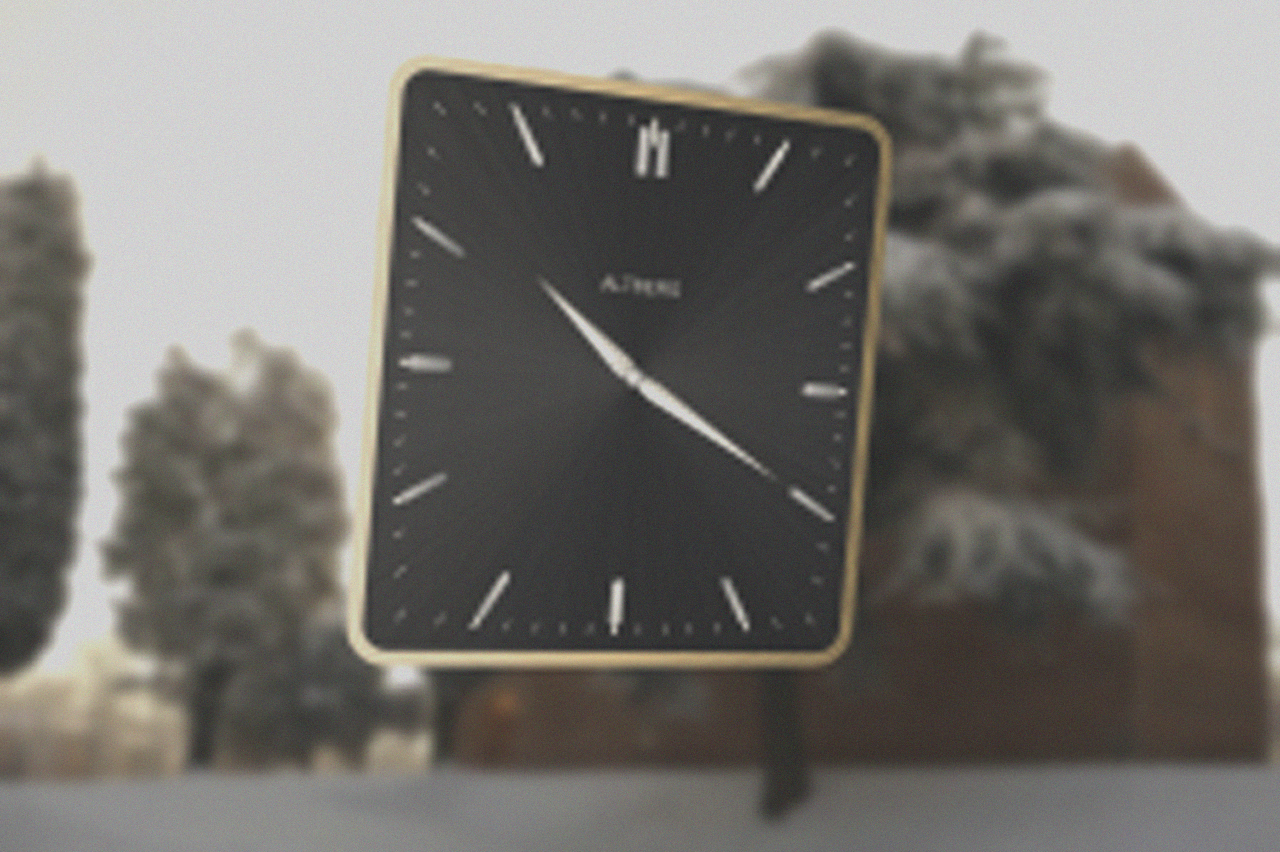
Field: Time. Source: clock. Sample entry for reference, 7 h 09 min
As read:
10 h 20 min
